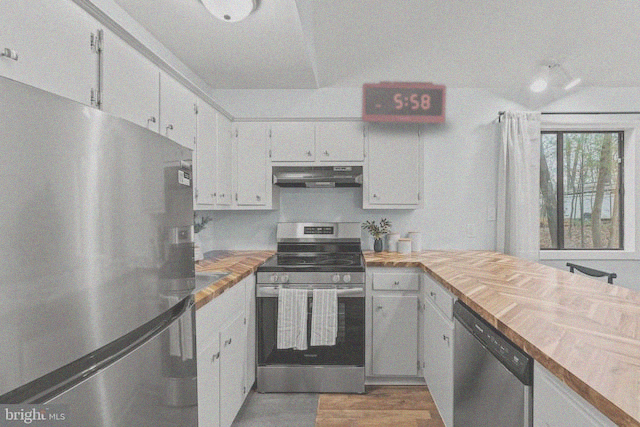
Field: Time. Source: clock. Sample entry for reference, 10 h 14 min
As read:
5 h 58 min
